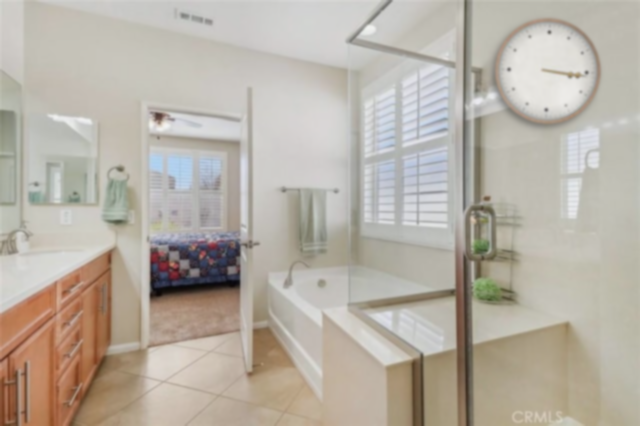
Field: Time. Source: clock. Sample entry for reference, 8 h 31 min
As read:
3 h 16 min
